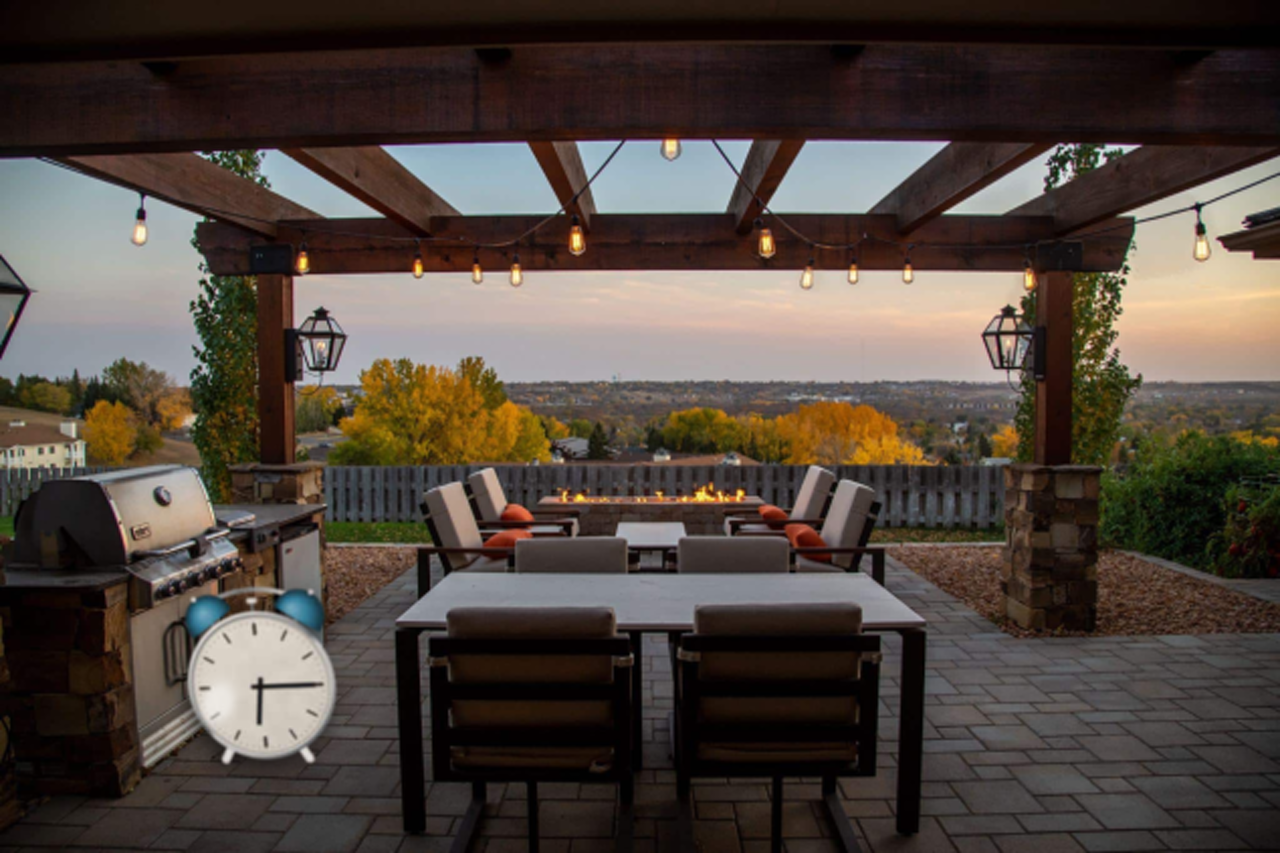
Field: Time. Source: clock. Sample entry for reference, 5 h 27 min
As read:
6 h 15 min
